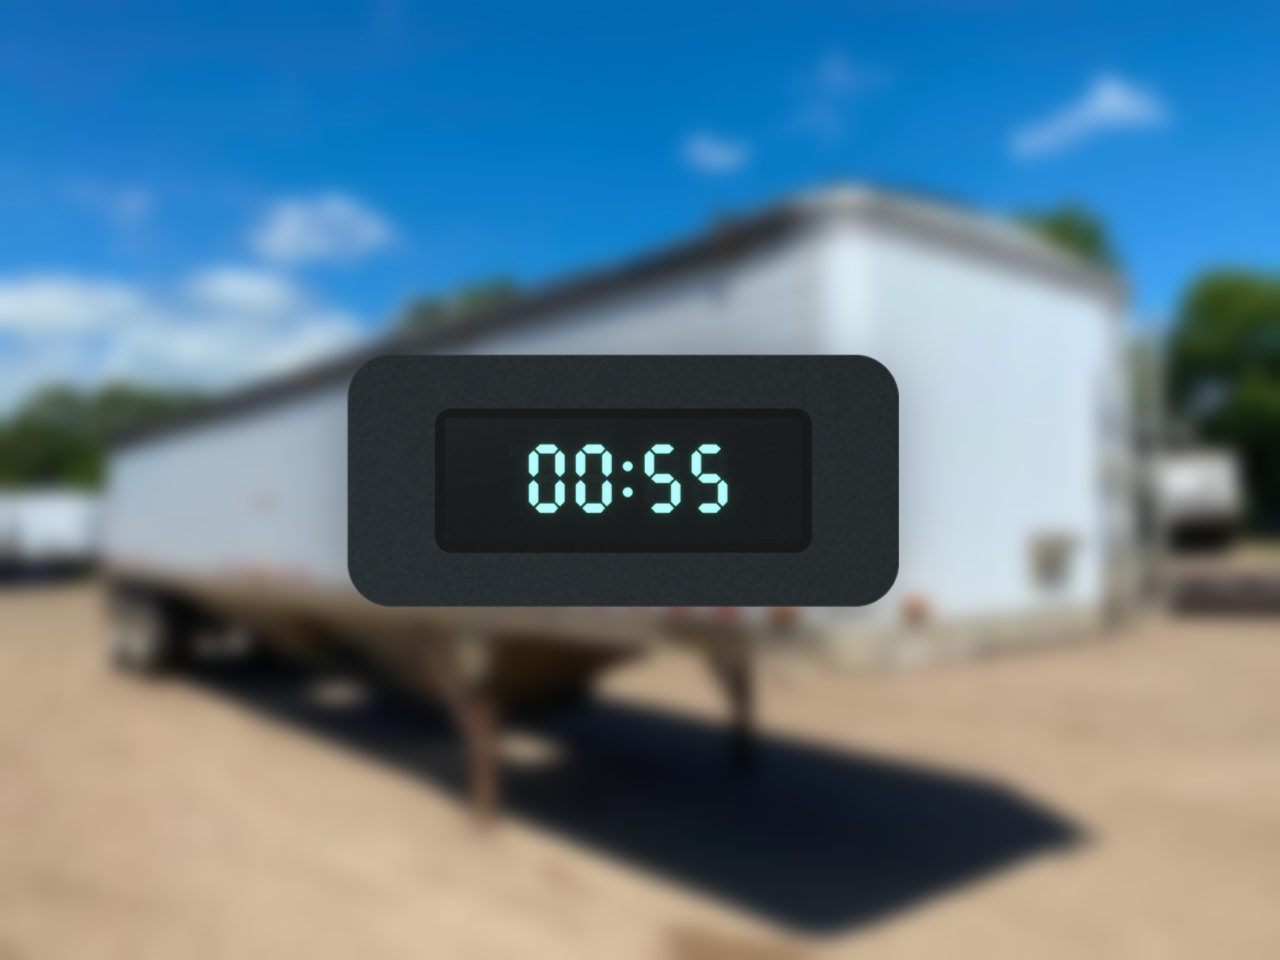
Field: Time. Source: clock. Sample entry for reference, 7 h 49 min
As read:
0 h 55 min
